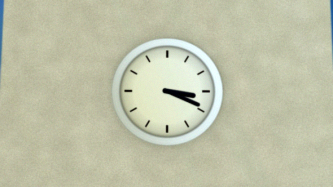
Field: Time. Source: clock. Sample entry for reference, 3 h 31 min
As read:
3 h 19 min
